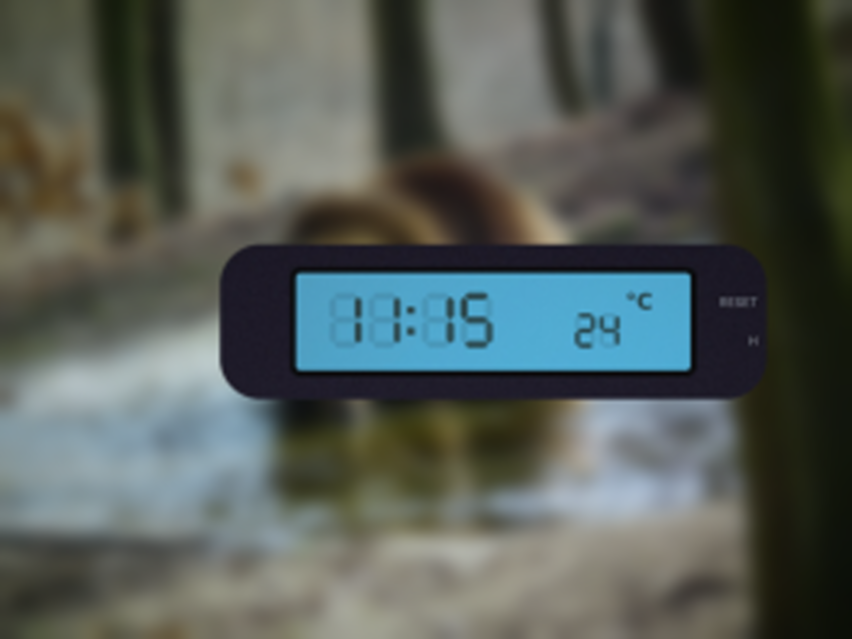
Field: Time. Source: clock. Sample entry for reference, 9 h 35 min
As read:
11 h 15 min
